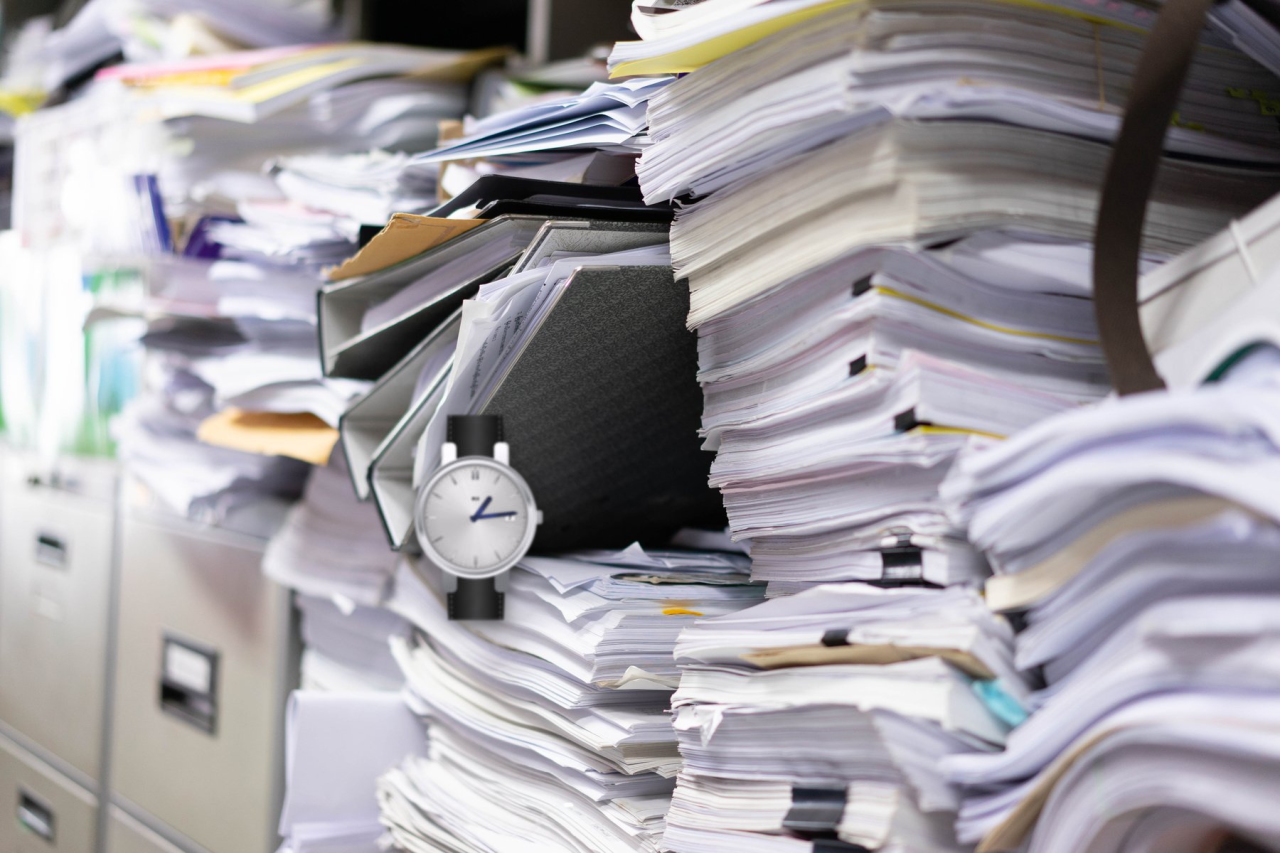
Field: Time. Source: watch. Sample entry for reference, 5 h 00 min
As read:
1 h 14 min
